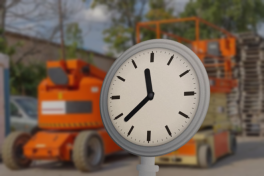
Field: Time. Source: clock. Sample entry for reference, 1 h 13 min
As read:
11 h 38 min
